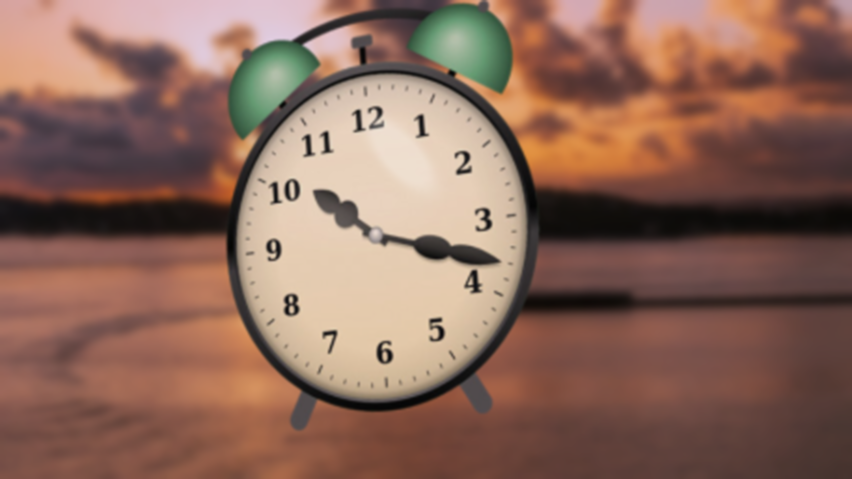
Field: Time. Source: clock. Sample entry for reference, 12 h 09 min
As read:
10 h 18 min
